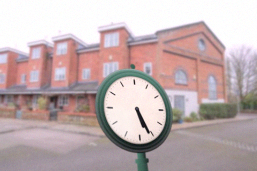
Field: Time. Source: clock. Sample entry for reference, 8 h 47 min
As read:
5 h 26 min
